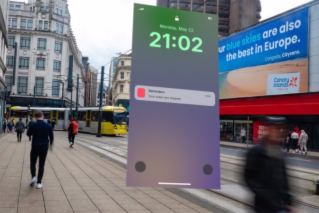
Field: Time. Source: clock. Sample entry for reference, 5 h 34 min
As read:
21 h 02 min
